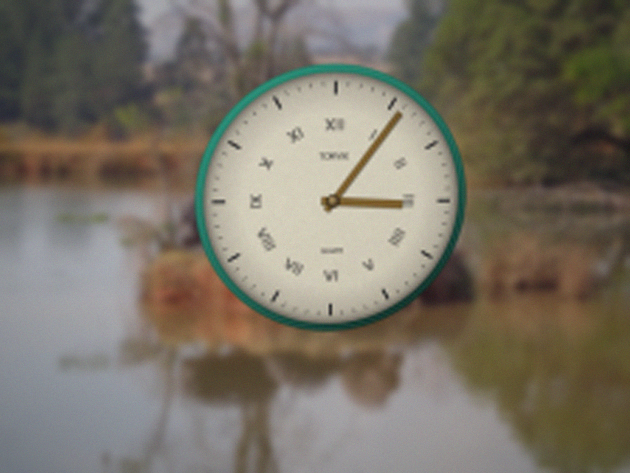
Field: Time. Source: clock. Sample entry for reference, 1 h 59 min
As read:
3 h 06 min
